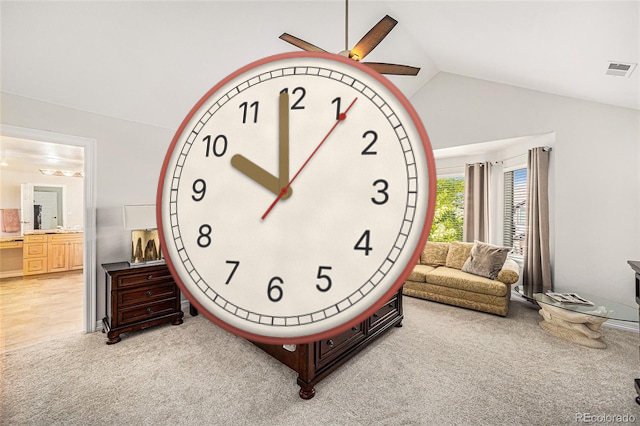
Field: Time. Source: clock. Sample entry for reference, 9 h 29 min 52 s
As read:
9 h 59 min 06 s
